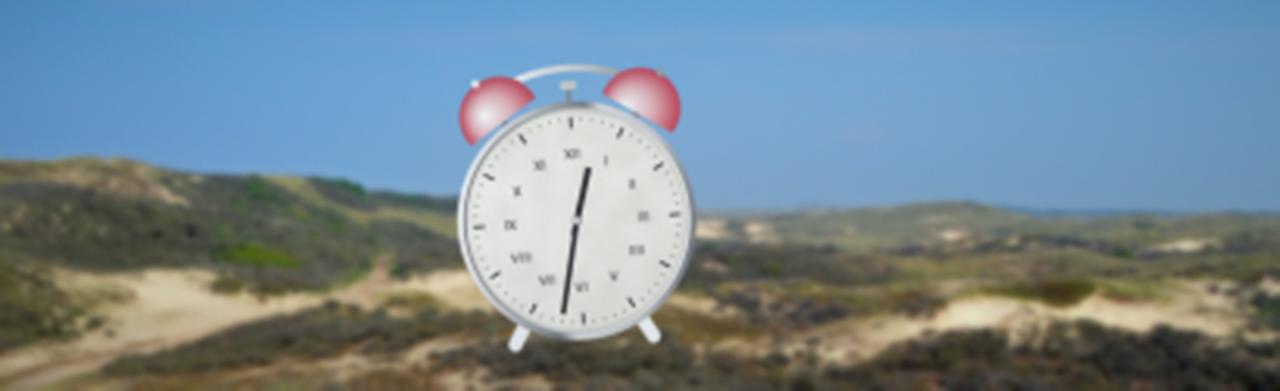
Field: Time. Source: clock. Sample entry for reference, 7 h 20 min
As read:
12 h 32 min
